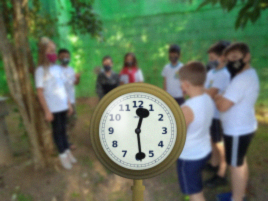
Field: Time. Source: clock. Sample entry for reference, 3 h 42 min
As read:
12 h 29 min
